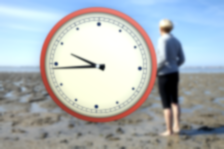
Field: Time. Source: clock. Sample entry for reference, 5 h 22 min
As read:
9 h 44 min
